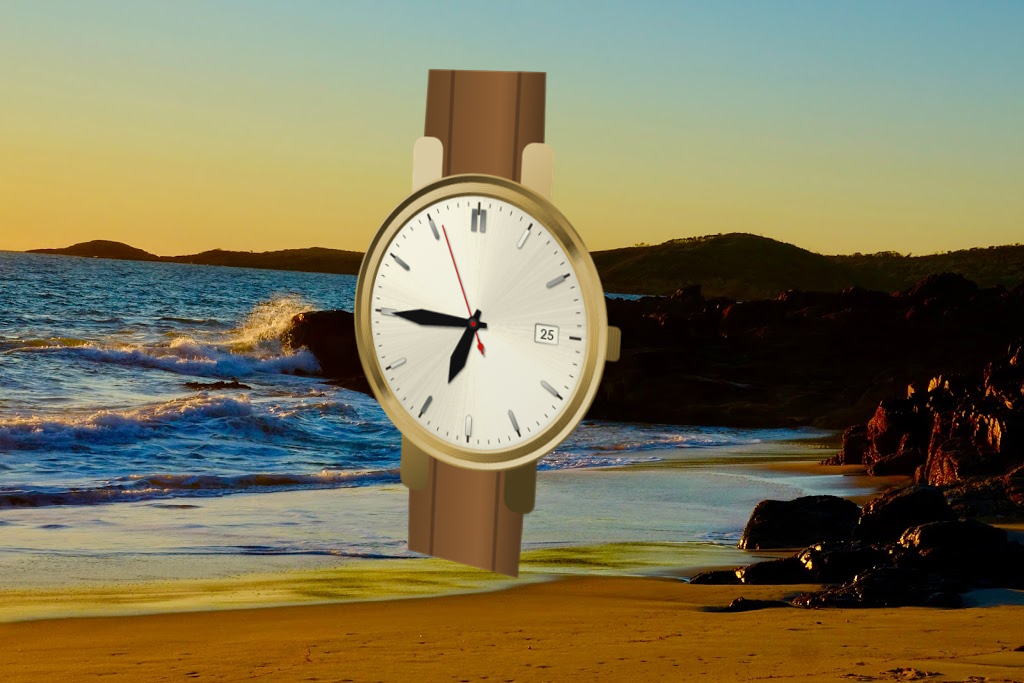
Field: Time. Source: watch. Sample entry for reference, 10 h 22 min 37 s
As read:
6 h 44 min 56 s
